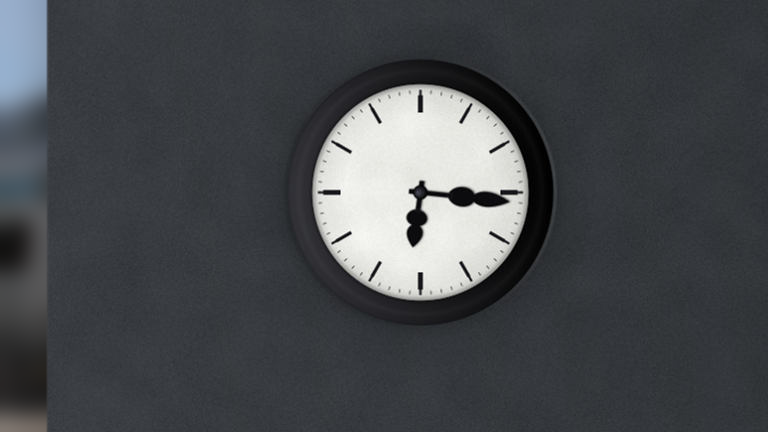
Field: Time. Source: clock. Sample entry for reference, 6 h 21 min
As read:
6 h 16 min
